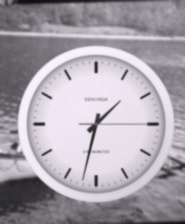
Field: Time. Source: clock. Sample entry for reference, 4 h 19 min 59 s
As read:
1 h 32 min 15 s
